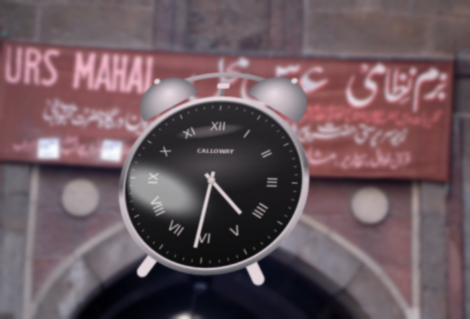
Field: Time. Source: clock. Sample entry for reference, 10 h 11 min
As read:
4 h 31 min
